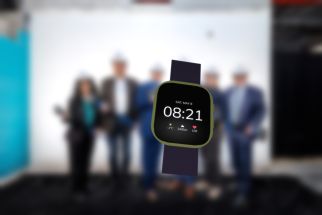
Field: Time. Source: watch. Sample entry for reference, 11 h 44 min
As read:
8 h 21 min
